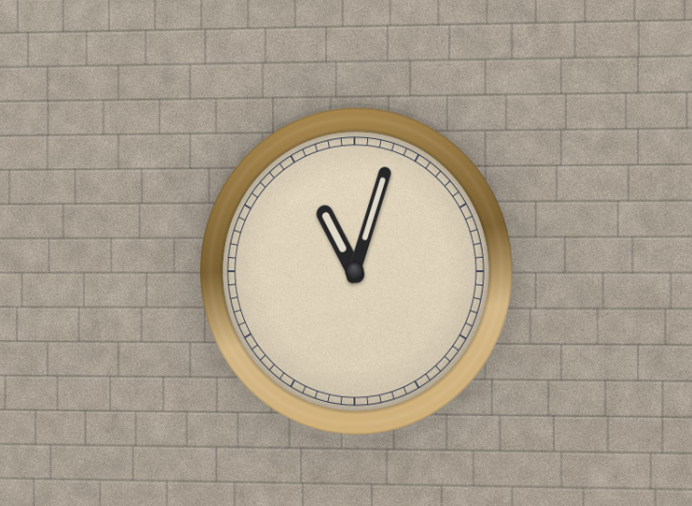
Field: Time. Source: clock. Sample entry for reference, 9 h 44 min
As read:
11 h 03 min
